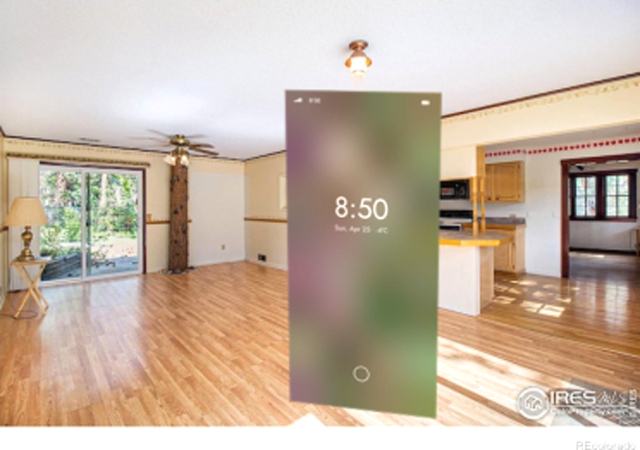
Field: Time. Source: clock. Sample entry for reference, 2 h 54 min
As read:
8 h 50 min
